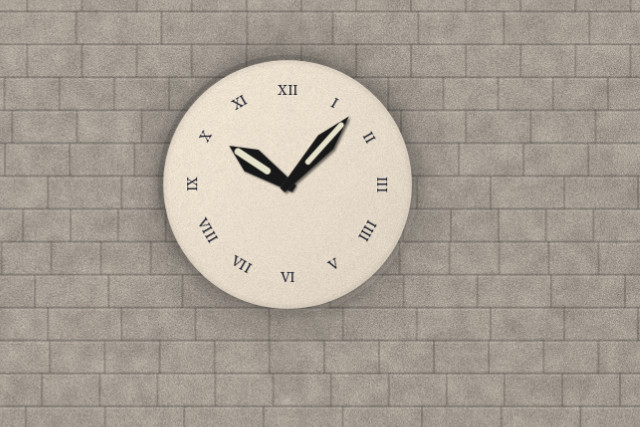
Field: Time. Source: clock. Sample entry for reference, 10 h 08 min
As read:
10 h 07 min
